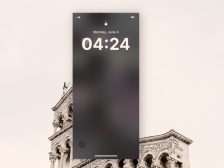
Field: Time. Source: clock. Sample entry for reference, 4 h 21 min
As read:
4 h 24 min
